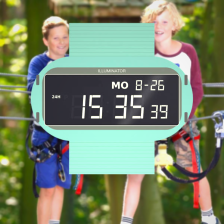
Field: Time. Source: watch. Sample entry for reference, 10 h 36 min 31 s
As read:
15 h 35 min 39 s
